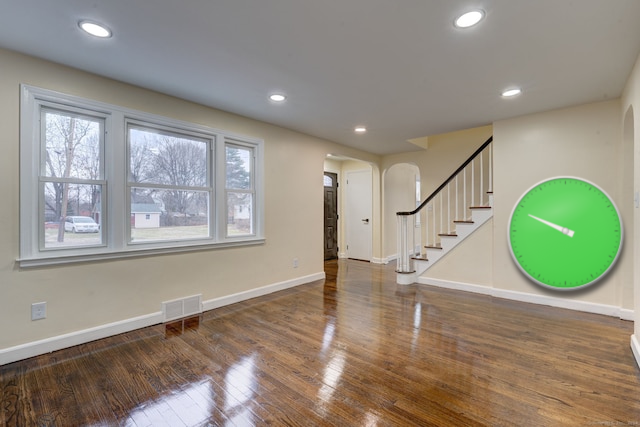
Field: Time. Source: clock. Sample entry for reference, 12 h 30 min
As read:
9 h 49 min
